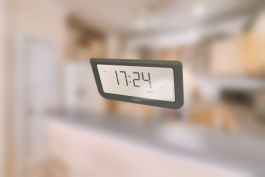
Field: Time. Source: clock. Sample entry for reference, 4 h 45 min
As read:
17 h 24 min
